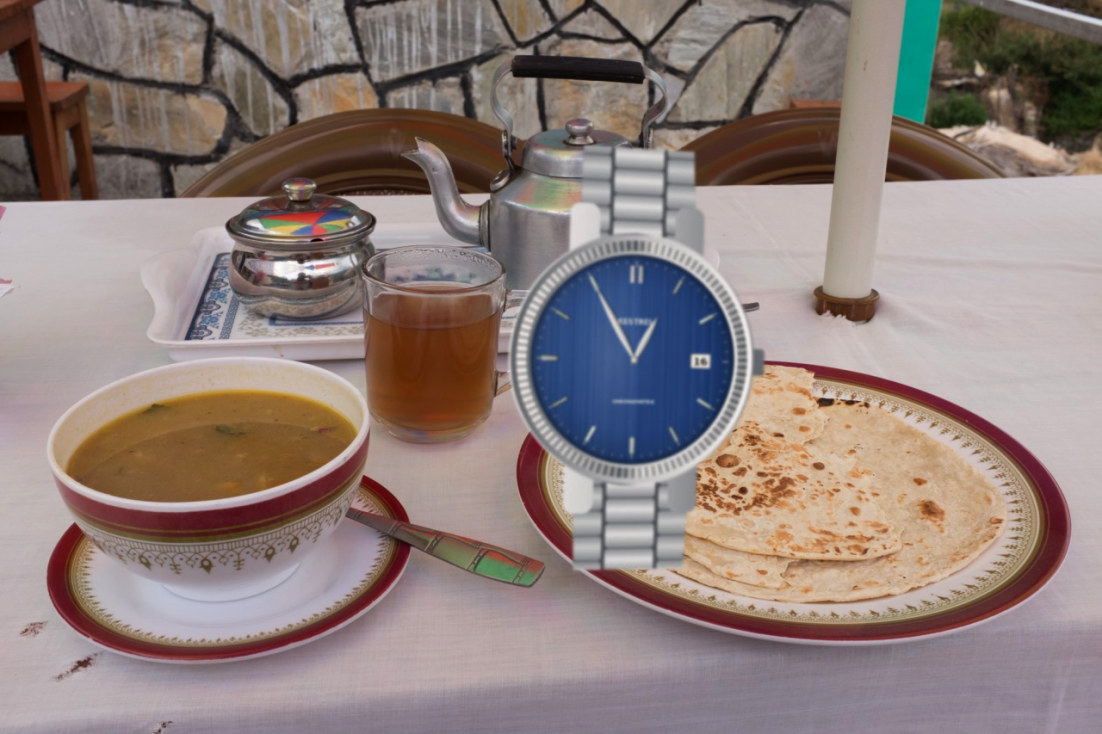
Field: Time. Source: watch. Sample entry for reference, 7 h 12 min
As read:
12 h 55 min
